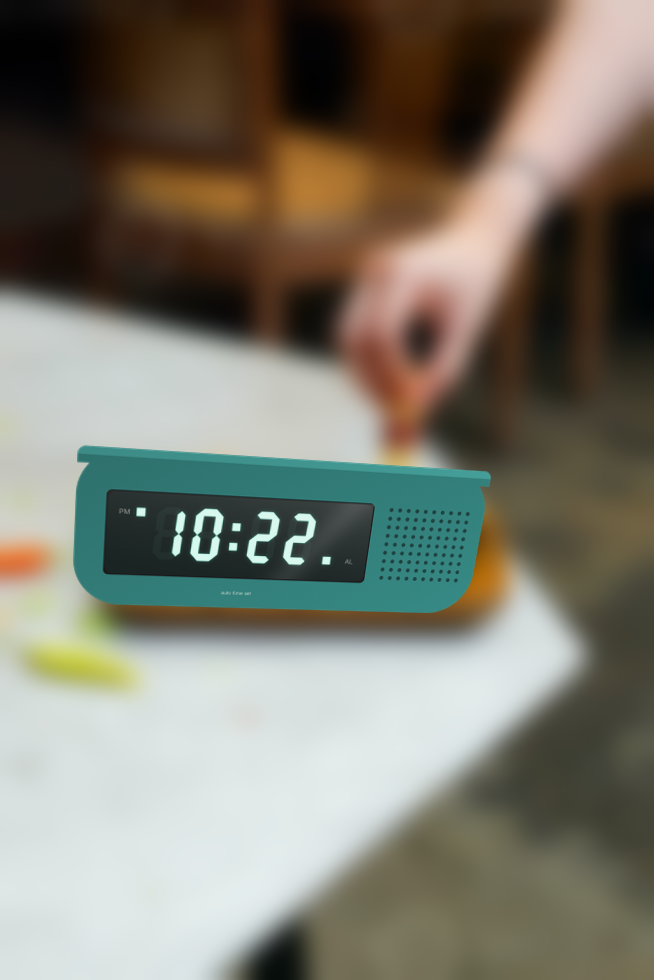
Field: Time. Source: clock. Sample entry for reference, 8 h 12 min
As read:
10 h 22 min
